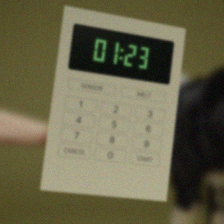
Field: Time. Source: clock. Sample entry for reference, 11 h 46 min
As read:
1 h 23 min
